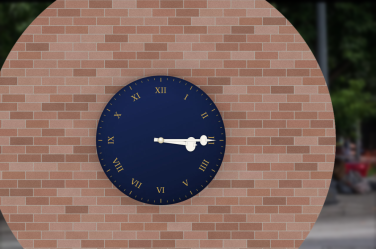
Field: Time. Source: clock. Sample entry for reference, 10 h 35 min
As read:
3 h 15 min
